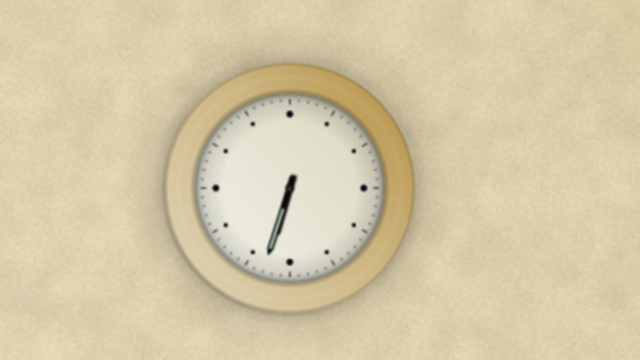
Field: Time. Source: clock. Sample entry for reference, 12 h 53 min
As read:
6 h 33 min
